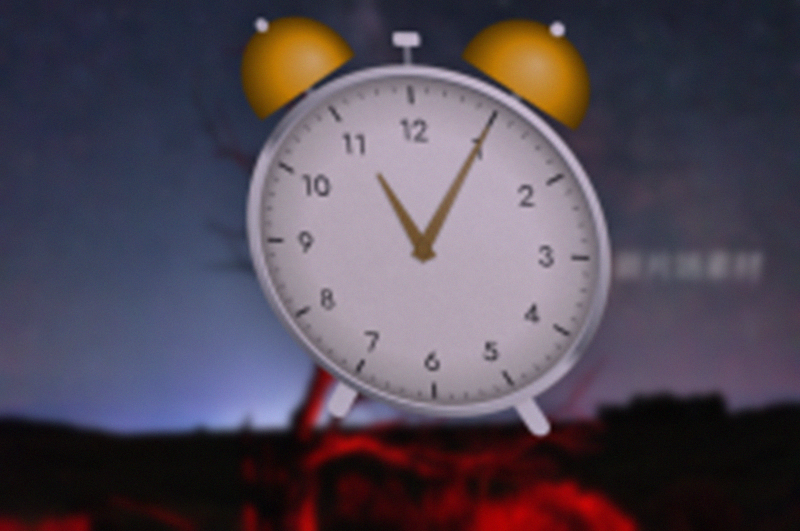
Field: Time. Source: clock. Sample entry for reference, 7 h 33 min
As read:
11 h 05 min
